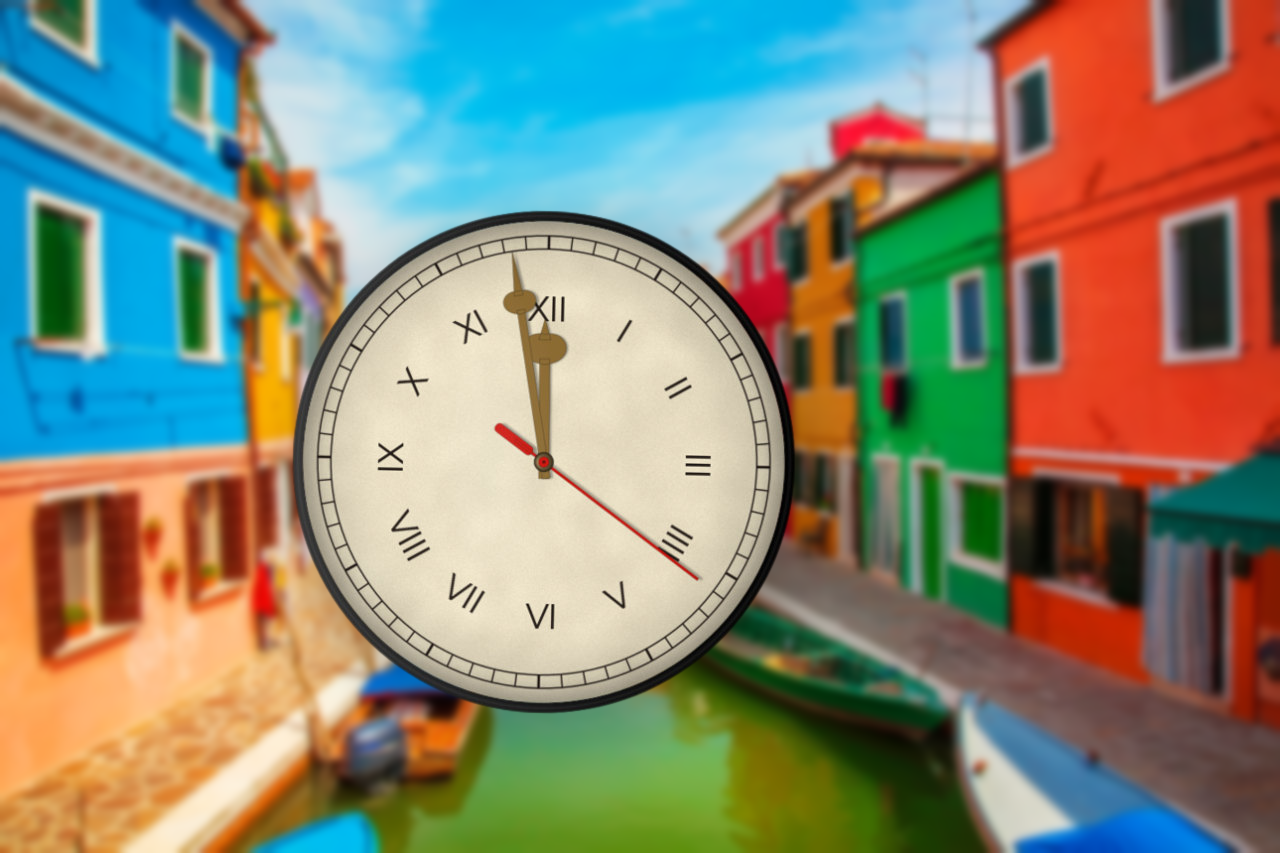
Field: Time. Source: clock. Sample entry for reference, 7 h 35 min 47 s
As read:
11 h 58 min 21 s
